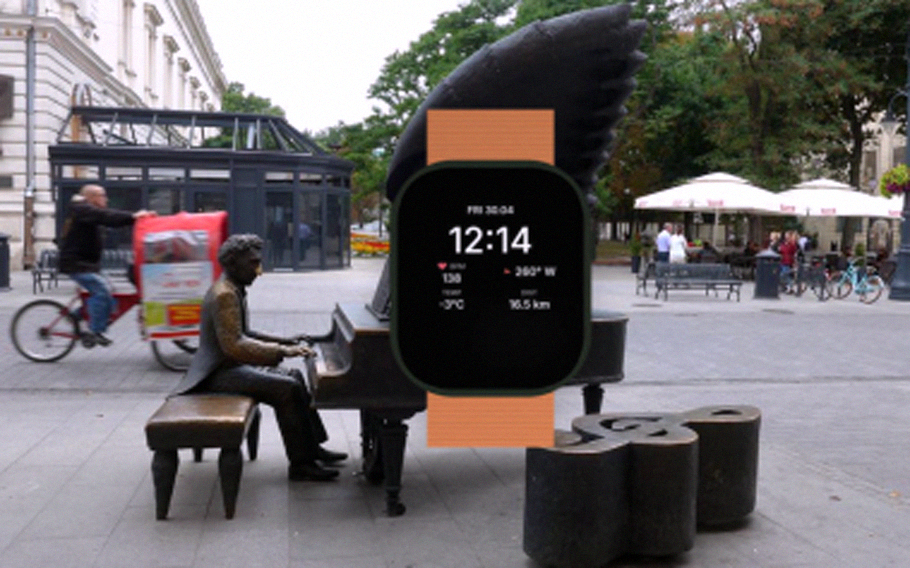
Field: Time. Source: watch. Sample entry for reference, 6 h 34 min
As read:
12 h 14 min
